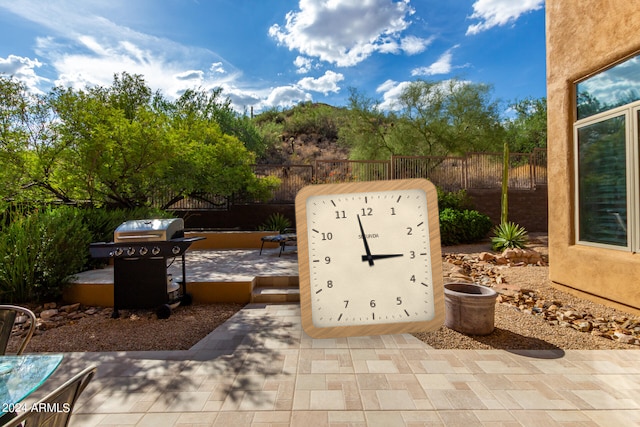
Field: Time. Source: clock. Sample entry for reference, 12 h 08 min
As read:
2 h 58 min
